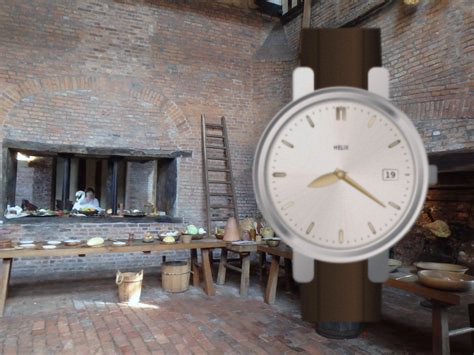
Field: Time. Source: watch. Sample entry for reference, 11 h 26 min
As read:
8 h 21 min
